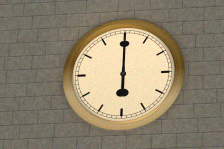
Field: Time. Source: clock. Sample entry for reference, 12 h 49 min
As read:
6 h 00 min
